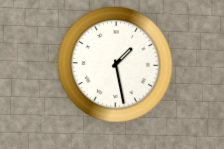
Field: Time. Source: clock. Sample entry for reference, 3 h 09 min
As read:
1 h 28 min
